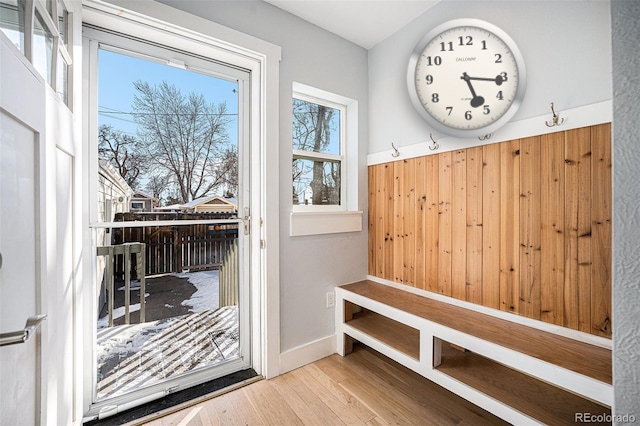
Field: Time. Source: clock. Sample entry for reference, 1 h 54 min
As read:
5 h 16 min
